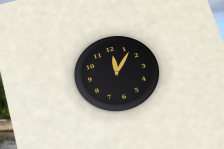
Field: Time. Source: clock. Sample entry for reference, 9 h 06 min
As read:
12 h 07 min
